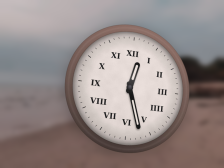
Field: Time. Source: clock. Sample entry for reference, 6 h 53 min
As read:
12 h 27 min
